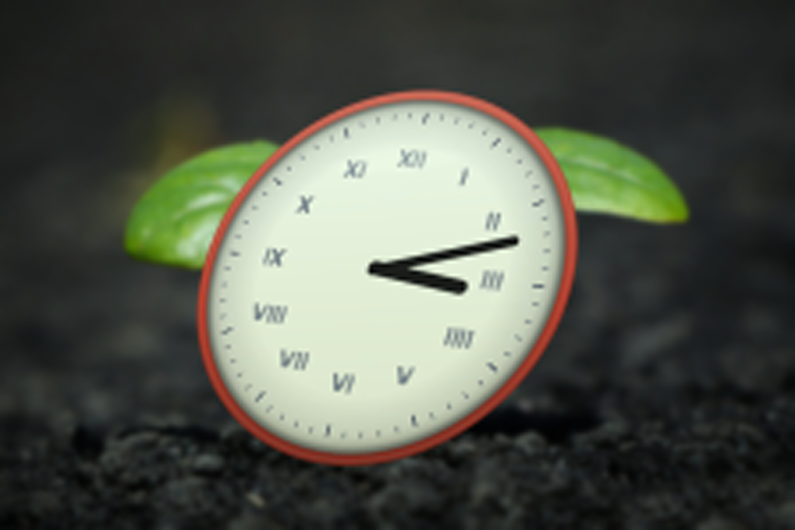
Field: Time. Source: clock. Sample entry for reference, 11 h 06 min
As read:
3 h 12 min
